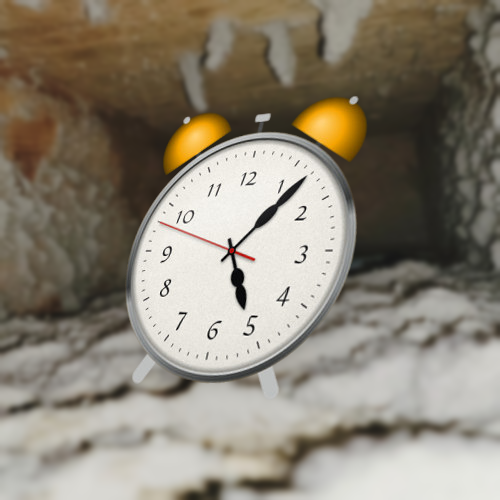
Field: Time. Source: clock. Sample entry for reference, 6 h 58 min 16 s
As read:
5 h 06 min 48 s
